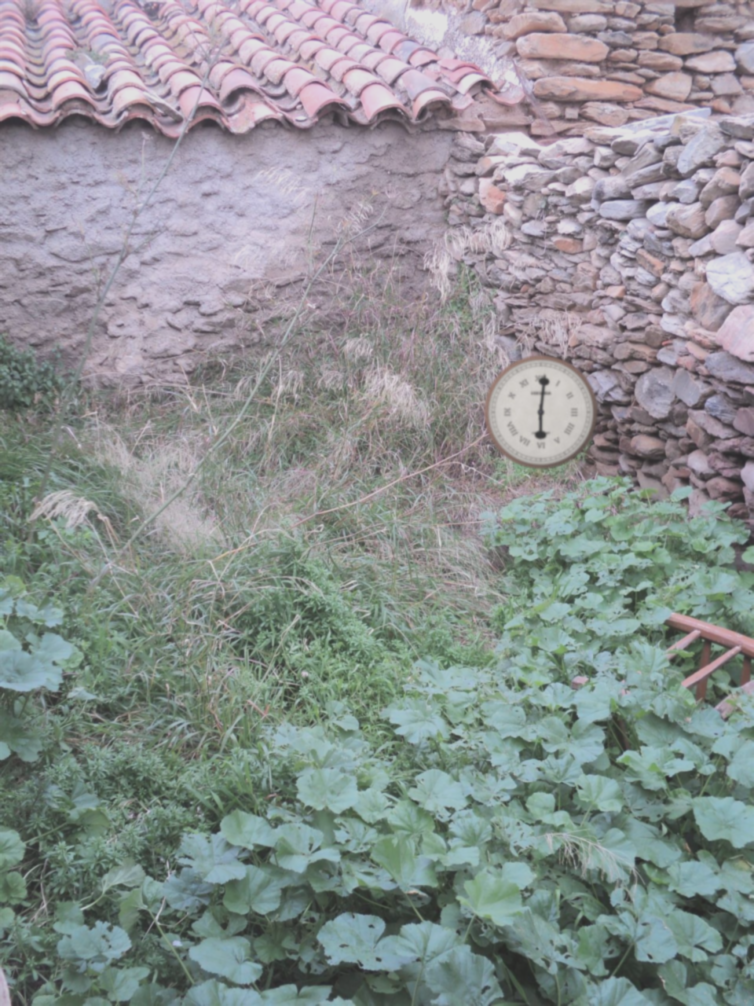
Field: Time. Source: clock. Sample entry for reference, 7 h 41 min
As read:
6 h 01 min
